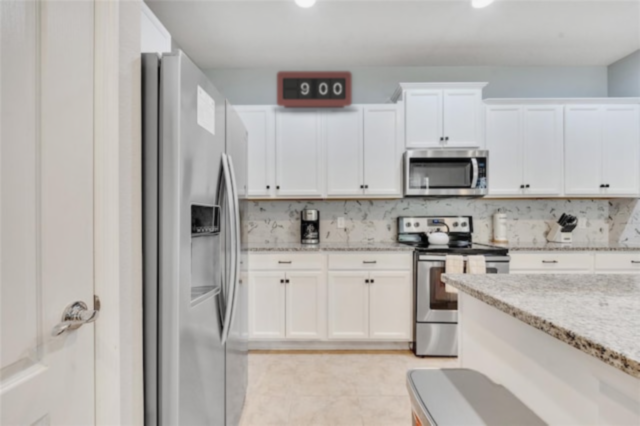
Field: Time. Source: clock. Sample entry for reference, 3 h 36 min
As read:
9 h 00 min
